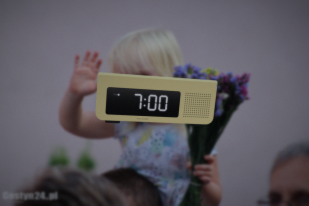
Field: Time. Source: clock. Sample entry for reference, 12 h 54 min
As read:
7 h 00 min
